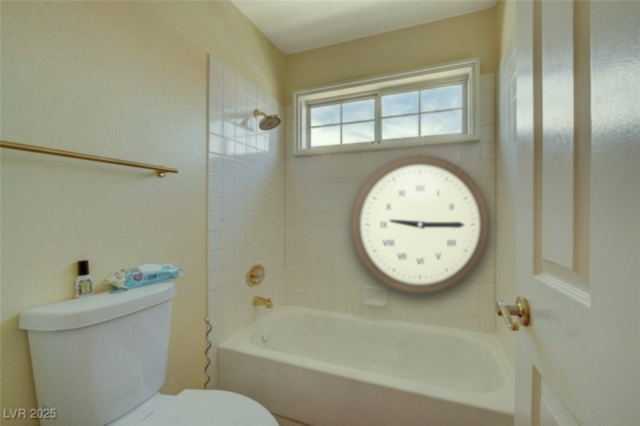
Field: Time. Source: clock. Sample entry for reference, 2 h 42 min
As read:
9 h 15 min
